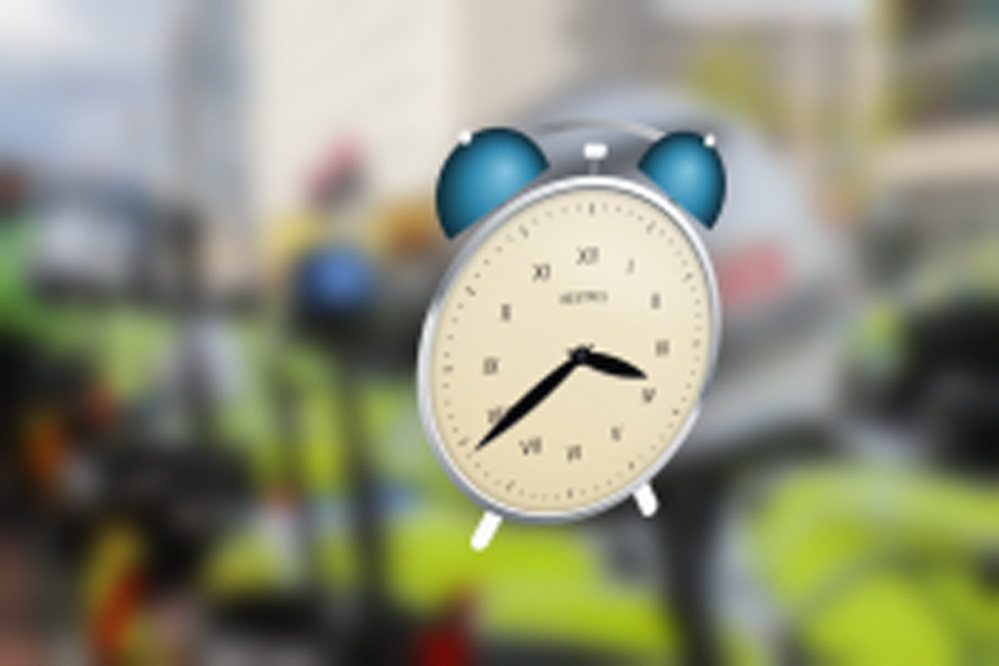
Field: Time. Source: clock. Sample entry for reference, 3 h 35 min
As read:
3 h 39 min
